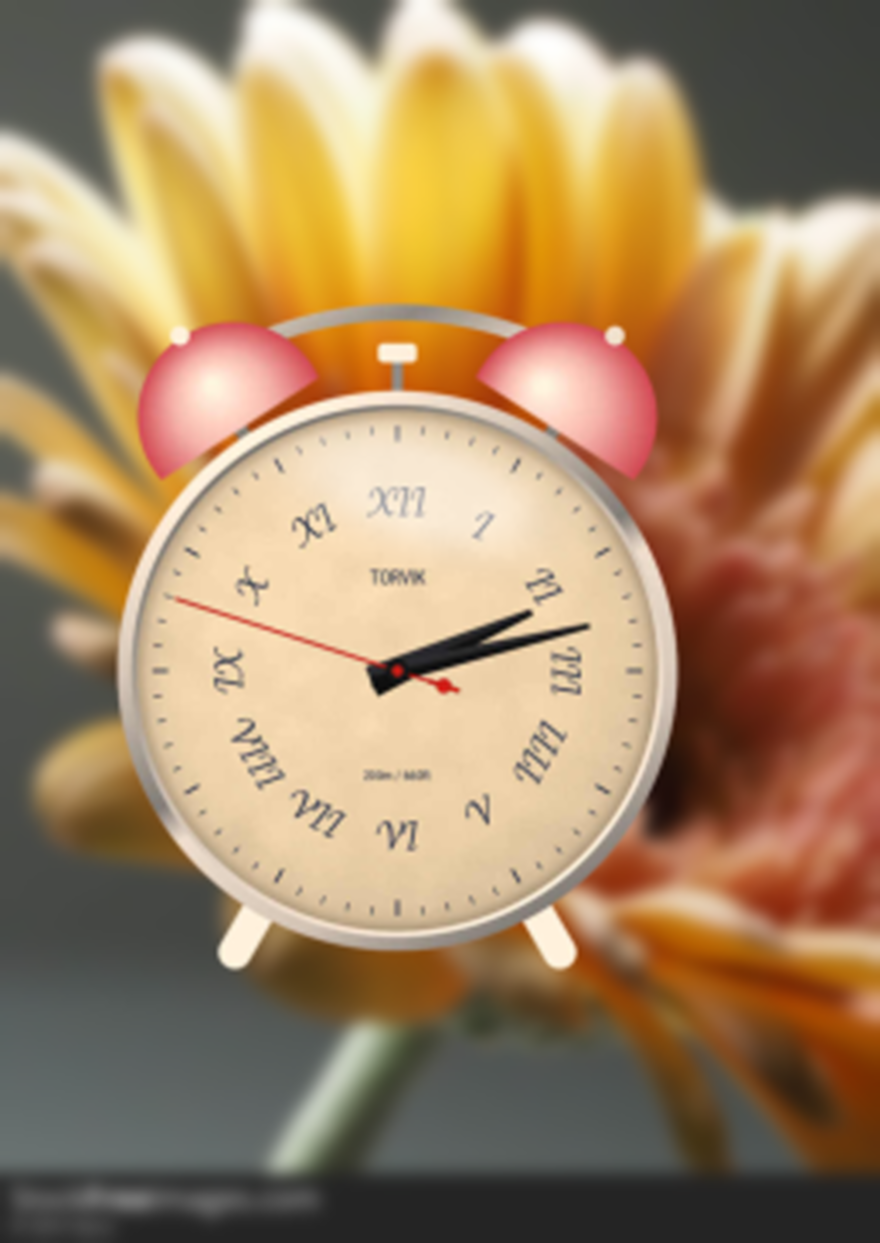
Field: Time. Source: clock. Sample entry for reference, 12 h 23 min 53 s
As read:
2 h 12 min 48 s
